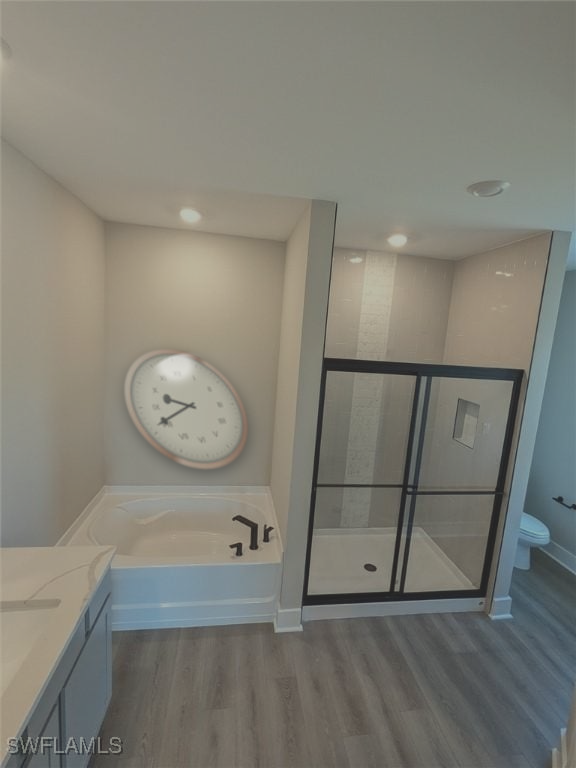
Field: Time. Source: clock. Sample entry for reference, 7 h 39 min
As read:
9 h 41 min
